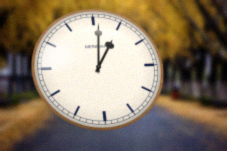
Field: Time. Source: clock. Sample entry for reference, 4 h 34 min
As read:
1 h 01 min
